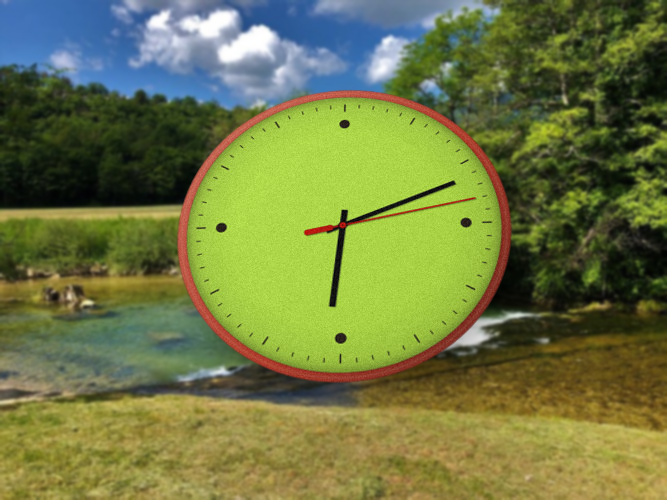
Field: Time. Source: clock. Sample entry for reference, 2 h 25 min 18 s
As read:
6 h 11 min 13 s
